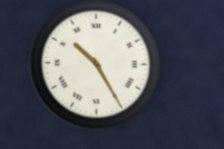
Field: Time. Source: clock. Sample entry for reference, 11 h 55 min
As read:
10 h 25 min
